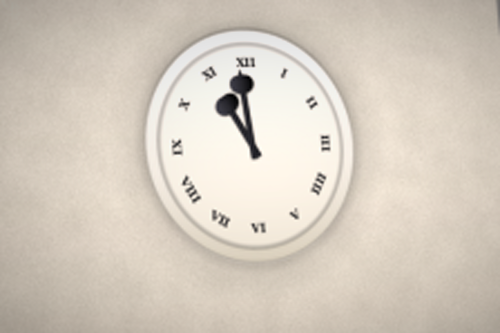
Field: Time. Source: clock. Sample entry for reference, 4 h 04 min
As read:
10 h 59 min
